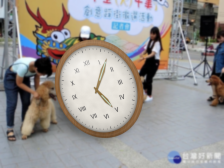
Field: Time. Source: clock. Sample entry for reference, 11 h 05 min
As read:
5 h 07 min
